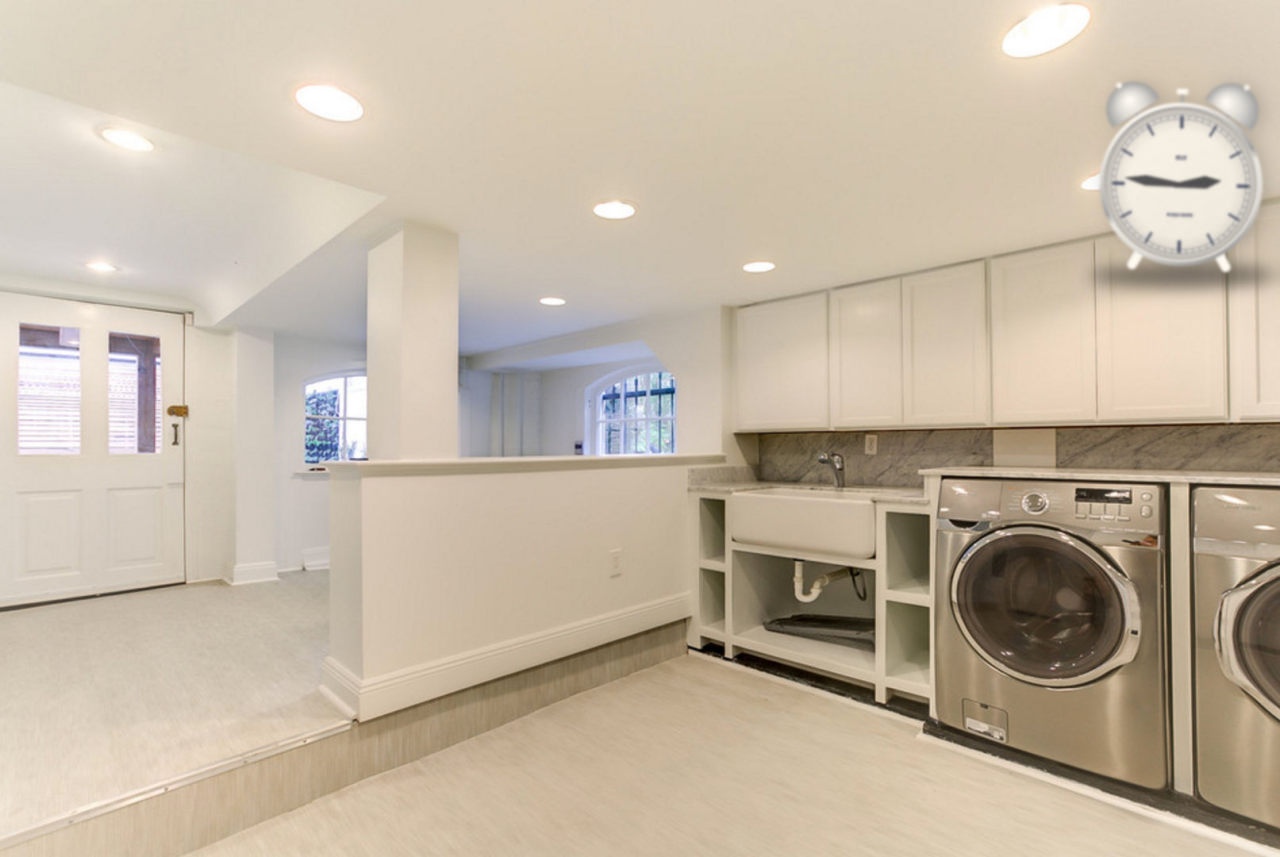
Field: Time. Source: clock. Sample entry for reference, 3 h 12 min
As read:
2 h 46 min
